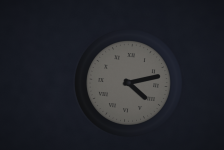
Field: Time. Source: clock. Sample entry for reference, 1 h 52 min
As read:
4 h 12 min
